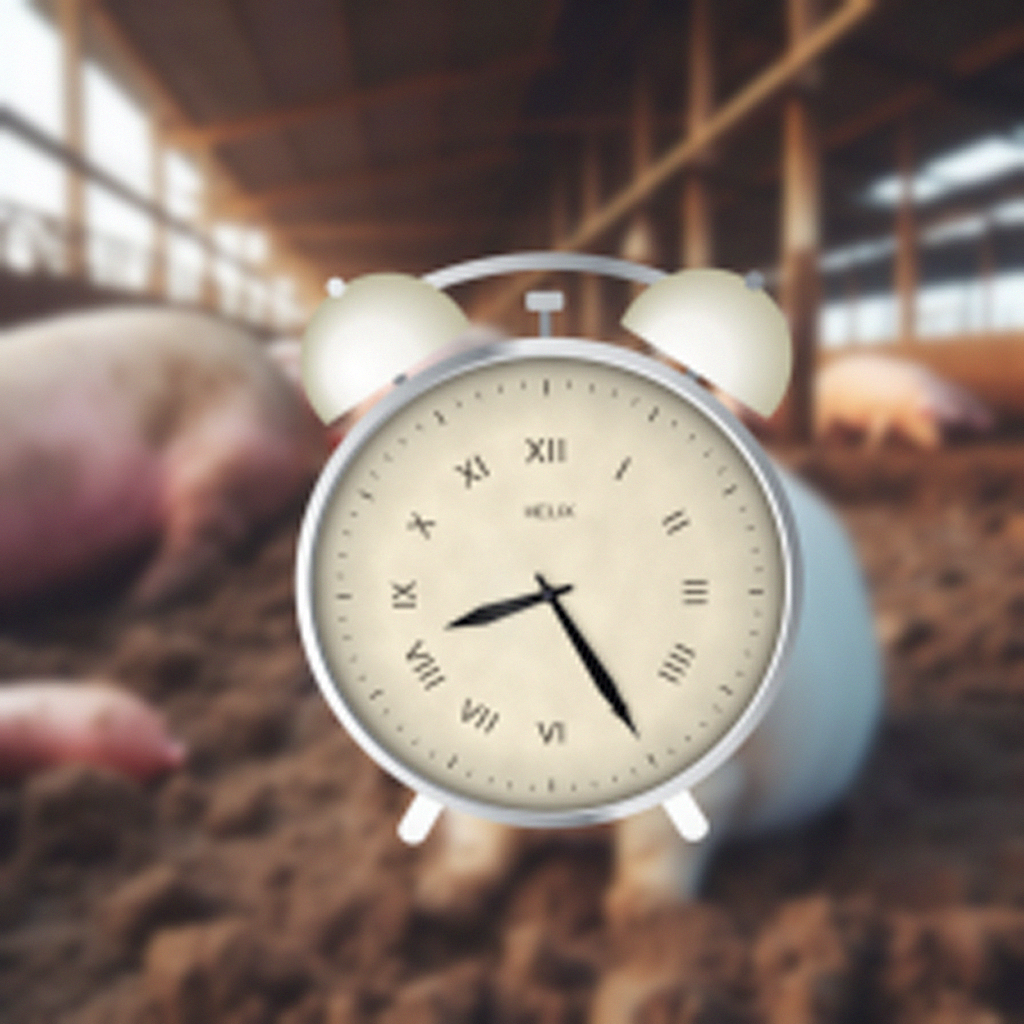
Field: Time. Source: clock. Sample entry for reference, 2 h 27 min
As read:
8 h 25 min
